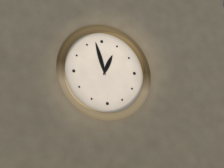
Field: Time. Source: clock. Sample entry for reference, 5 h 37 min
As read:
12 h 58 min
